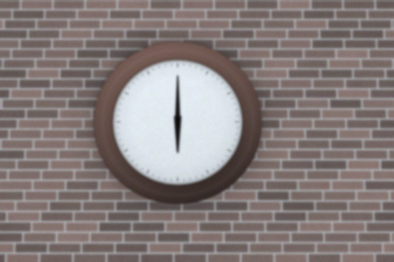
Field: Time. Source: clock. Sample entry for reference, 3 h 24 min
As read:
6 h 00 min
